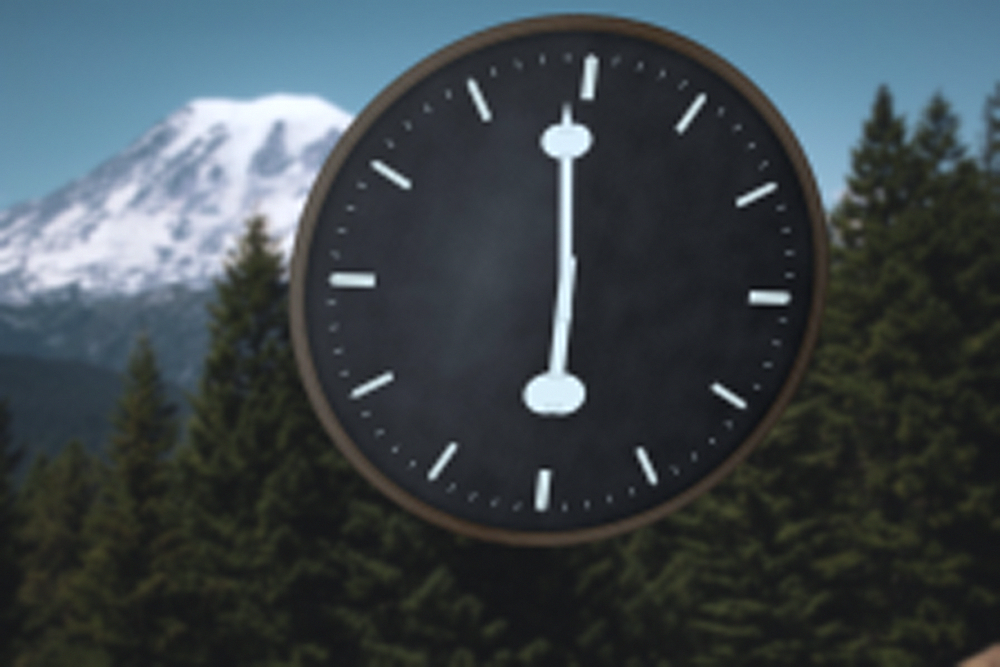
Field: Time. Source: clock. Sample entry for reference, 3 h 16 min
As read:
5 h 59 min
